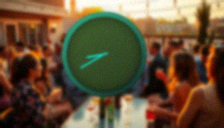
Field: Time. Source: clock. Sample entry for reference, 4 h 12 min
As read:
8 h 40 min
